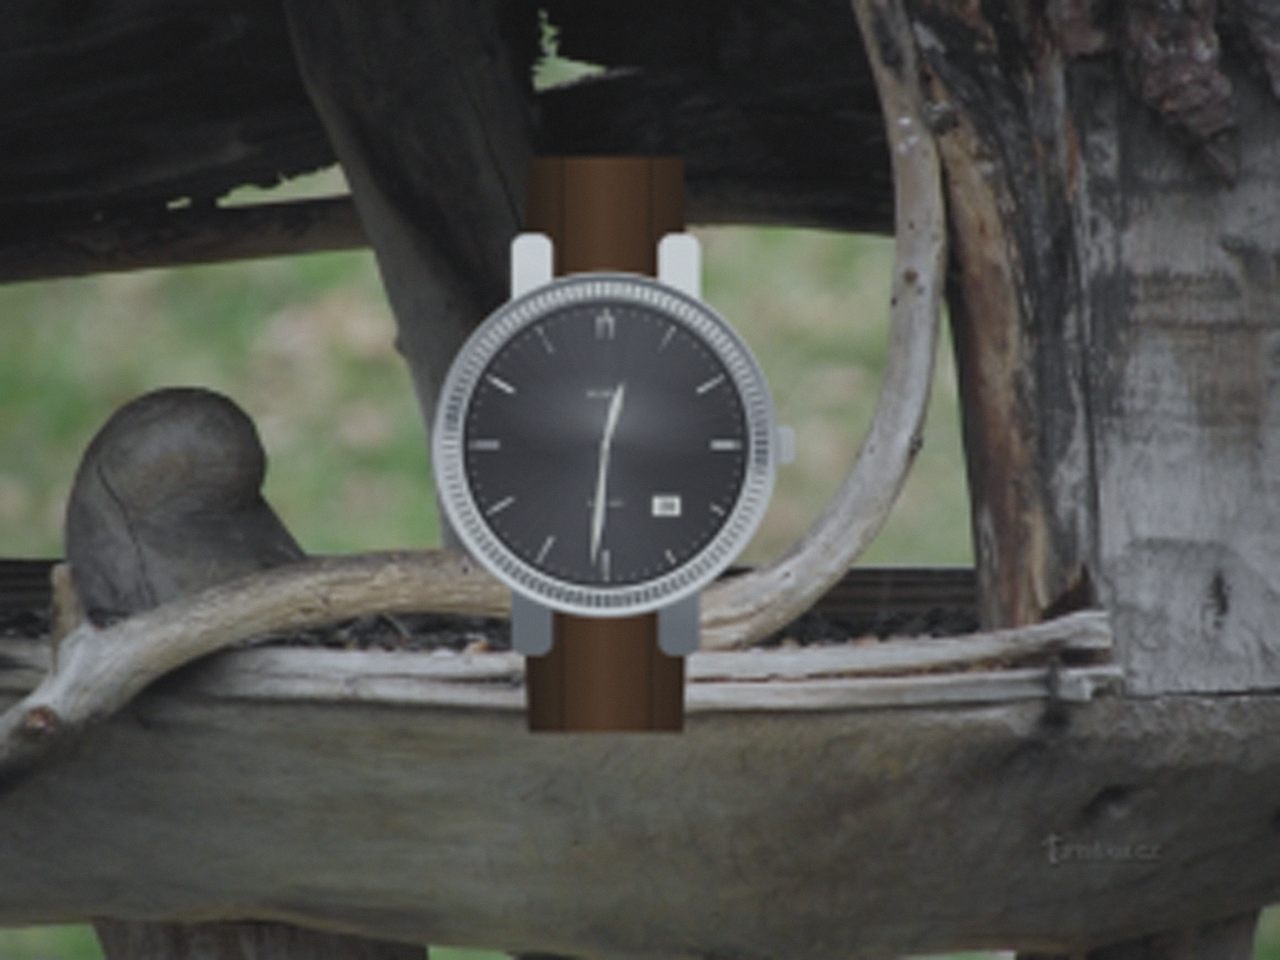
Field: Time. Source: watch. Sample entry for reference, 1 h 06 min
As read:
12 h 31 min
